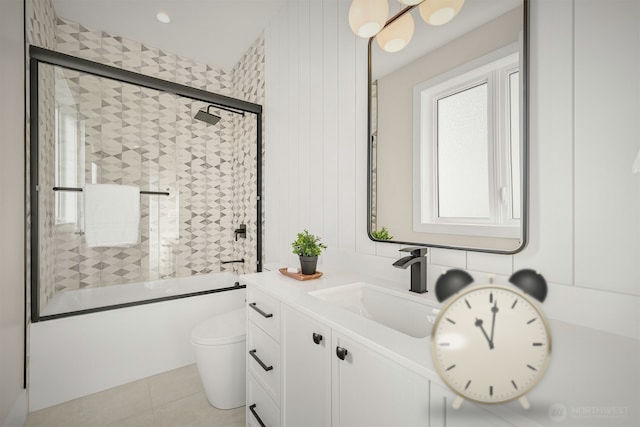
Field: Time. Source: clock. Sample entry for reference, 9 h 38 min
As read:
11 h 01 min
